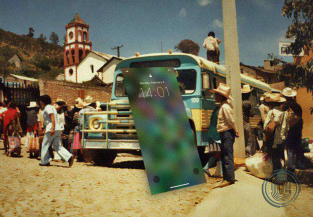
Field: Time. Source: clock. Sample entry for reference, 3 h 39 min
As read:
14 h 01 min
